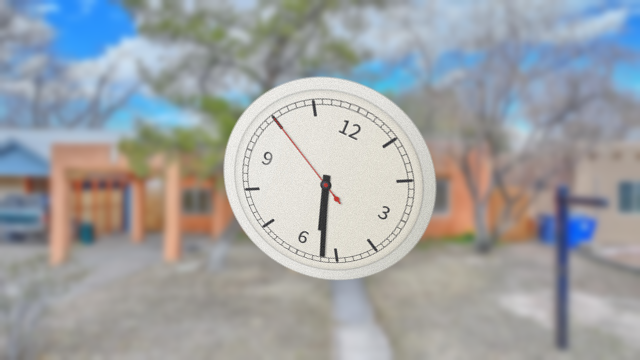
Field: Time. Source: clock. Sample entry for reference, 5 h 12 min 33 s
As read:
5 h 26 min 50 s
